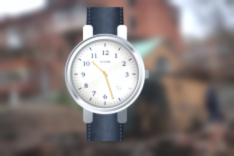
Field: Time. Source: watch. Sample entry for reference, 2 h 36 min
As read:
10 h 27 min
